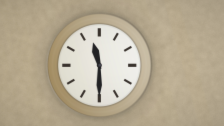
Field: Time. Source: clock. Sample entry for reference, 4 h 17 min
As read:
11 h 30 min
